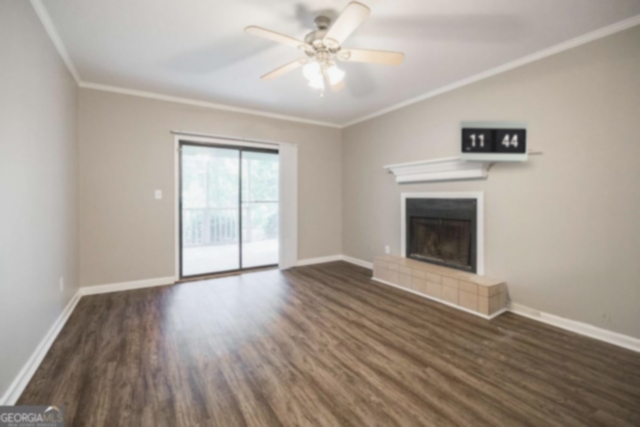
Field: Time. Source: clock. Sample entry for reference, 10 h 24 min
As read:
11 h 44 min
